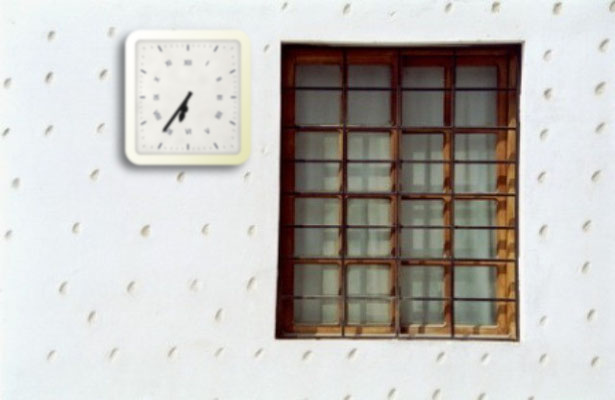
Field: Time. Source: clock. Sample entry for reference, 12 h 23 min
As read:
6 h 36 min
